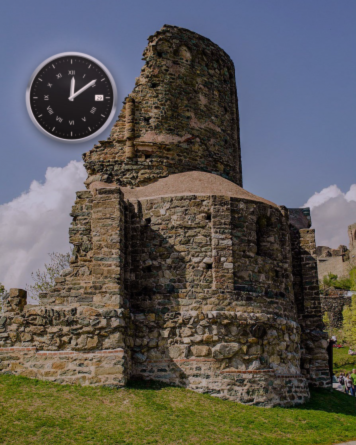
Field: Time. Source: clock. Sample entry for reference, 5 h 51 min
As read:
12 h 09 min
